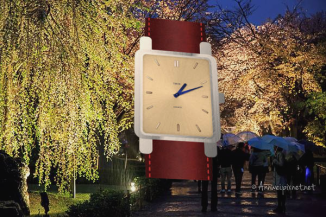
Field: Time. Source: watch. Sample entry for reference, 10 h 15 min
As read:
1 h 11 min
